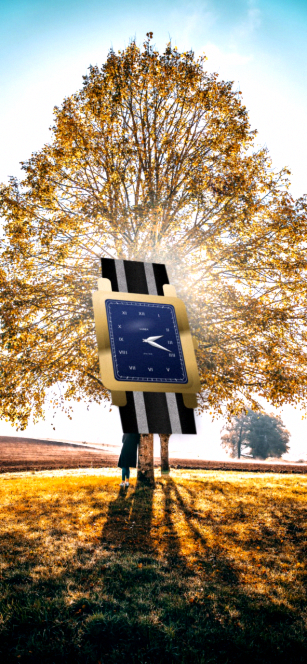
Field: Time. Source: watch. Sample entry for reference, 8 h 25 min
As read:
2 h 19 min
